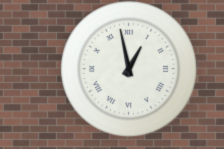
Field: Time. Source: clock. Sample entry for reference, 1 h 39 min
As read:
12 h 58 min
